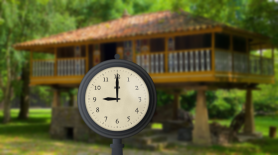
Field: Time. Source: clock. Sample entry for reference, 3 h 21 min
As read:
9 h 00 min
